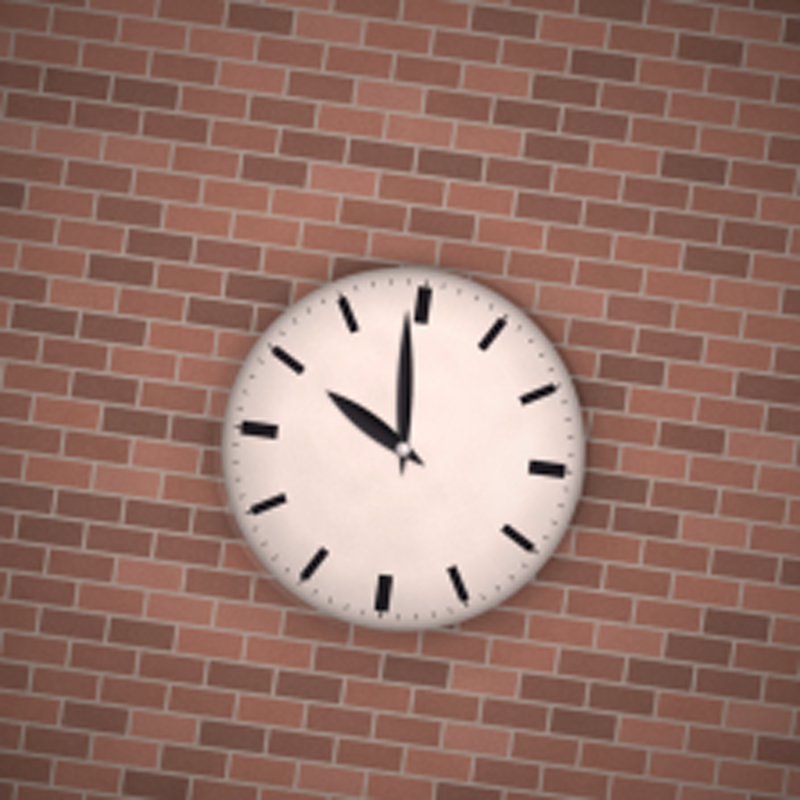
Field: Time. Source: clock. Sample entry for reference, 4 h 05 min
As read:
9 h 59 min
